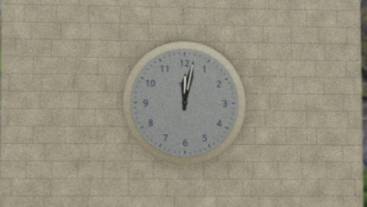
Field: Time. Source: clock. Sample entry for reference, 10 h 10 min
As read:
12 h 02 min
